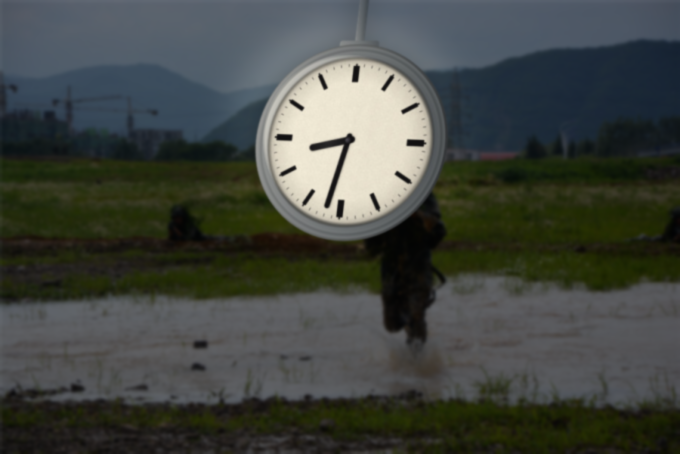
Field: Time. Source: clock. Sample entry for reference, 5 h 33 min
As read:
8 h 32 min
